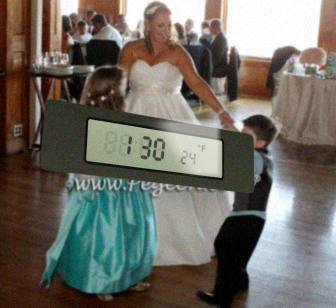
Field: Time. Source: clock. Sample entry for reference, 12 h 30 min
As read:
1 h 30 min
